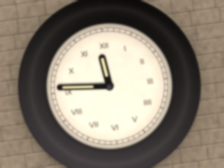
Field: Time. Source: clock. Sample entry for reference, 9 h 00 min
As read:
11 h 46 min
